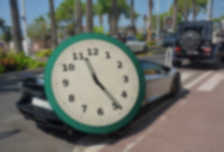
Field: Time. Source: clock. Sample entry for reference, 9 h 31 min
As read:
11 h 24 min
